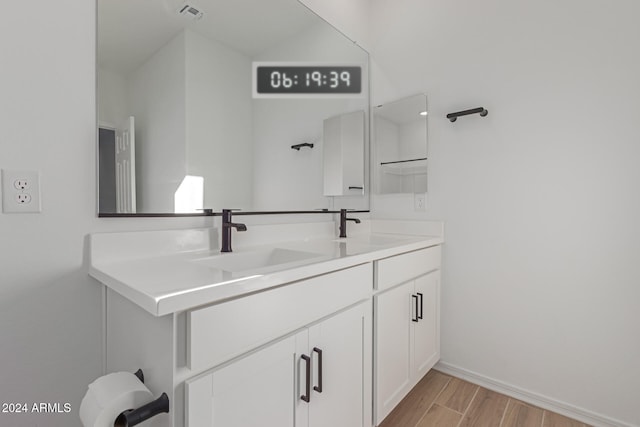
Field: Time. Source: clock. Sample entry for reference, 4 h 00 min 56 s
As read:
6 h 19 min 39 s
